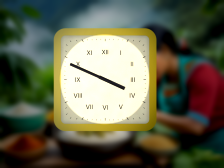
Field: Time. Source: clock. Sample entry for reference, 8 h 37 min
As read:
3 h 49 min
